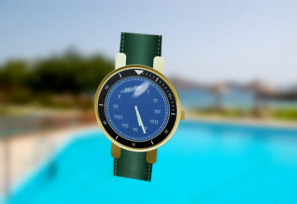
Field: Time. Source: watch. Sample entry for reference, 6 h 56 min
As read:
5 h 26 min
